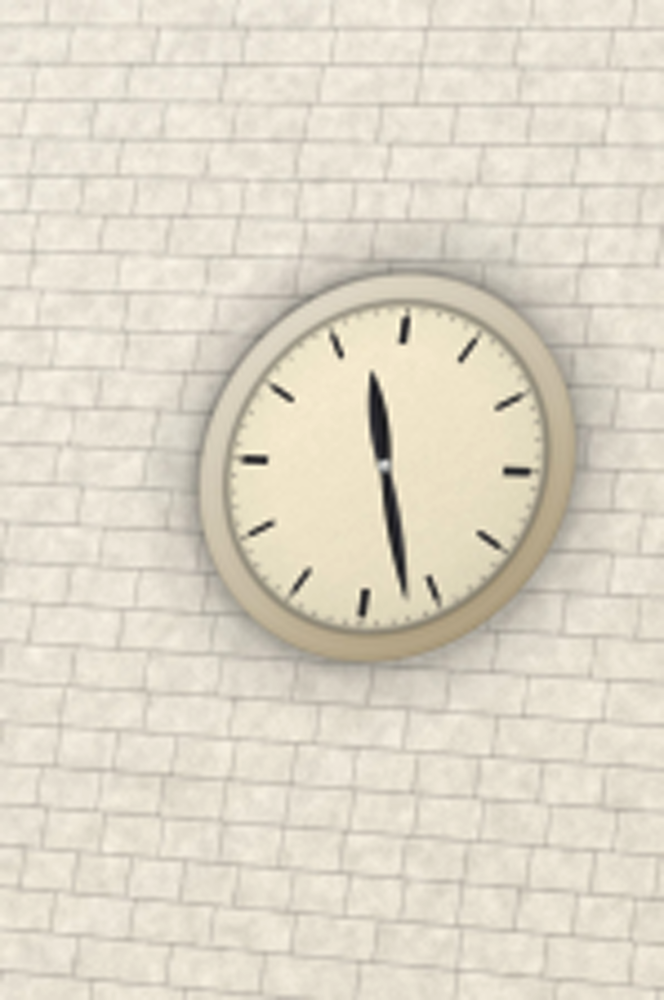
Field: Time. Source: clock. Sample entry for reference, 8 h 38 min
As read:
11 h 27 min
